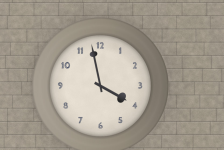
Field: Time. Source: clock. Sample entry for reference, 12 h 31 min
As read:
3 h 58 min
